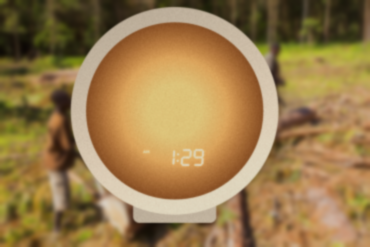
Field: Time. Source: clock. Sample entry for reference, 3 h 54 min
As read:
1 h 29 min
